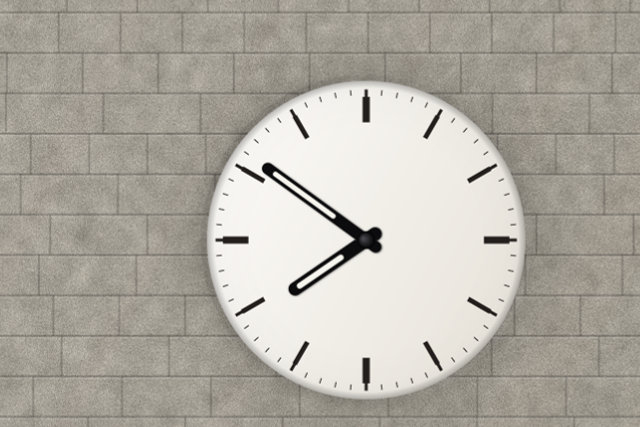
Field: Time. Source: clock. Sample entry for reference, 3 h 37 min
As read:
7 h 51 min
